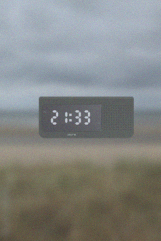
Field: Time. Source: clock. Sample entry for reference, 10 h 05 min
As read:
21 h 33 min
